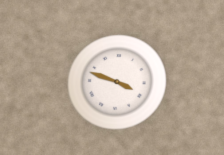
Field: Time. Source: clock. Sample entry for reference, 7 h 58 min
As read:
3 h 48 min
